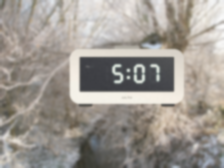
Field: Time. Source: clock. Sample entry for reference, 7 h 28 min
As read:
5 h 07 min
